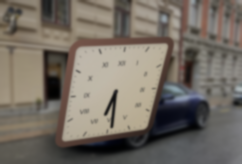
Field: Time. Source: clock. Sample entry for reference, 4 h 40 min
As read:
6 h 29 min
